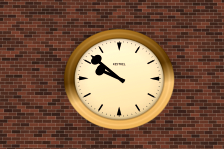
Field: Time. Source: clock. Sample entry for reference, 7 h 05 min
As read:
9 h 52 min
